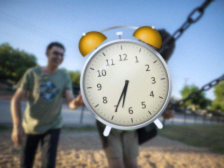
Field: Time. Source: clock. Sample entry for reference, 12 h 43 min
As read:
6 h 35 min
